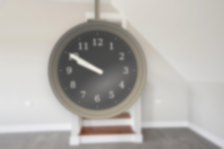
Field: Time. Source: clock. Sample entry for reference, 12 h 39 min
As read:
9 h 50 min
